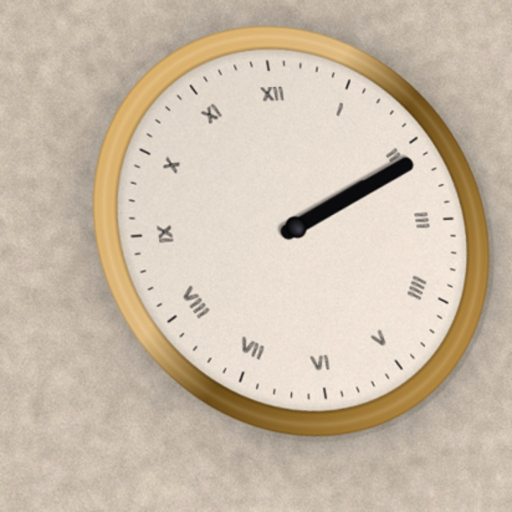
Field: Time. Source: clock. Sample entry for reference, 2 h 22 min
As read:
2 h 11 min
